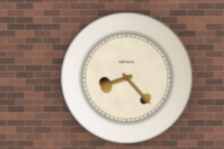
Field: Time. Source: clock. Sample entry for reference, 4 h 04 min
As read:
8 h 23 min
